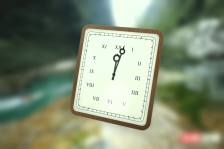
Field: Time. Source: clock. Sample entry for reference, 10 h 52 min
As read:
12 h 02 min
